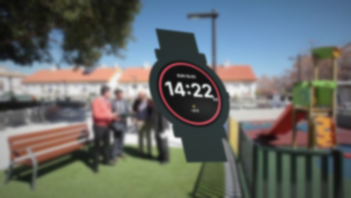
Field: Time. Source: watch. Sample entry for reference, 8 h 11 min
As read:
14 h 22 min
